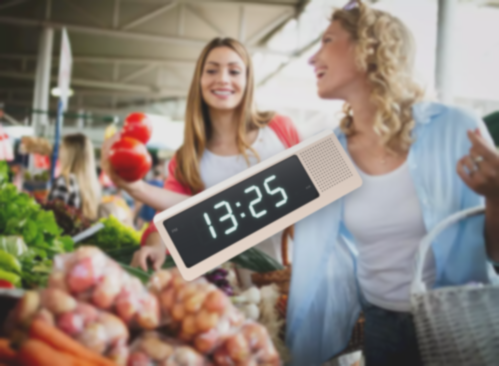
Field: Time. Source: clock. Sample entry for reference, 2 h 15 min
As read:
13 h 25 min
